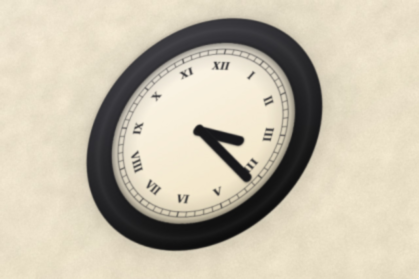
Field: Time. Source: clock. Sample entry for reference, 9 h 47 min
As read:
3 h 21 min
